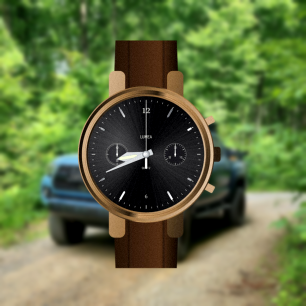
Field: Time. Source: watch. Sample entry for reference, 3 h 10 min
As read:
8 h 41 min
